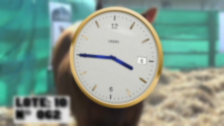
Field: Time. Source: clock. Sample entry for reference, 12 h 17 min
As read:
3 h 45 min
